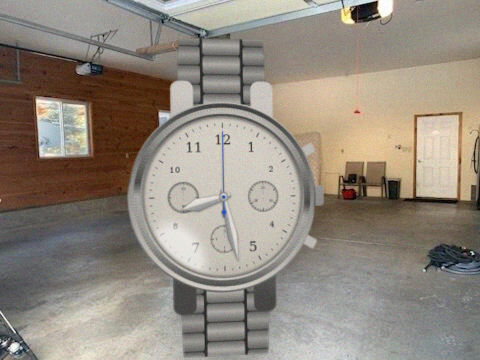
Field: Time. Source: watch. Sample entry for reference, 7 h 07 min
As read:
8 h 28 min
